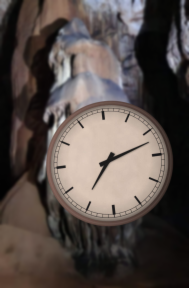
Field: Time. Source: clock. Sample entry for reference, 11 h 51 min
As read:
7 h 12 min
